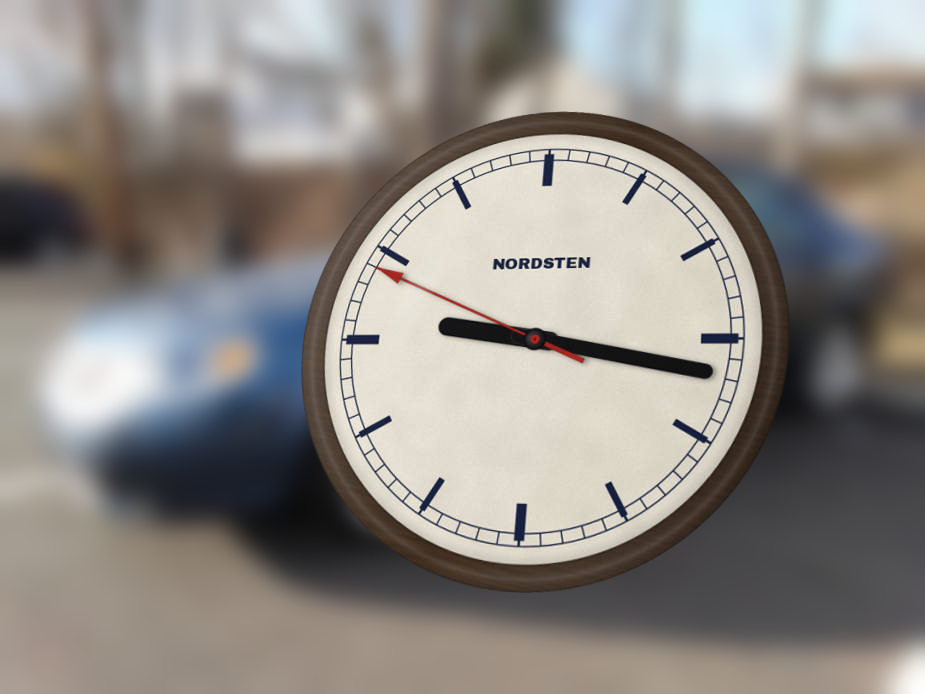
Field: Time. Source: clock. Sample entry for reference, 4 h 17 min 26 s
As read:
9 h 16 min 49 s
